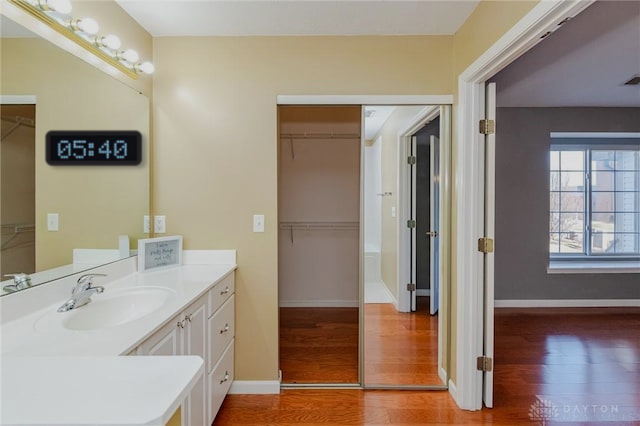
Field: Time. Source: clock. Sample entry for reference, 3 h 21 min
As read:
5 h 40 min
